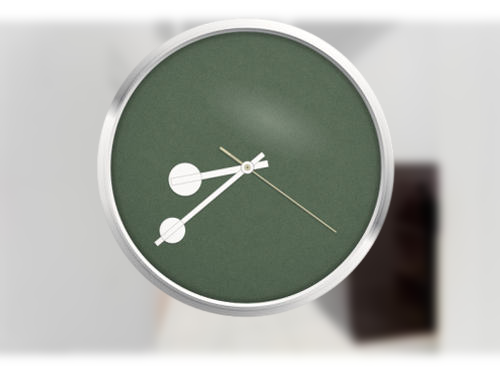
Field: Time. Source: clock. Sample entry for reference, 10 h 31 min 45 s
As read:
8 h 38 min 21 s
